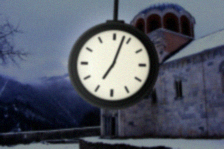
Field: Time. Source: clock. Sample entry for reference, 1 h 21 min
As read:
7 h 03 min
